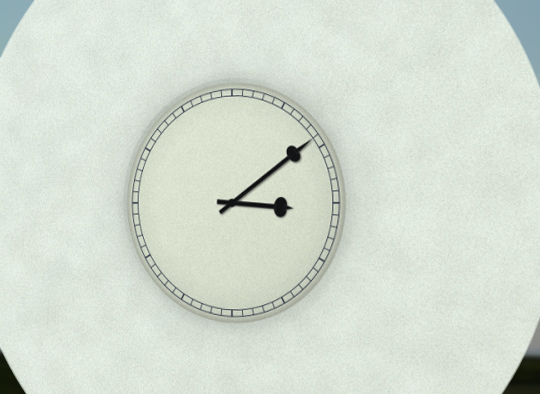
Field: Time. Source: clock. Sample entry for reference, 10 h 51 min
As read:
3 h 09 min
